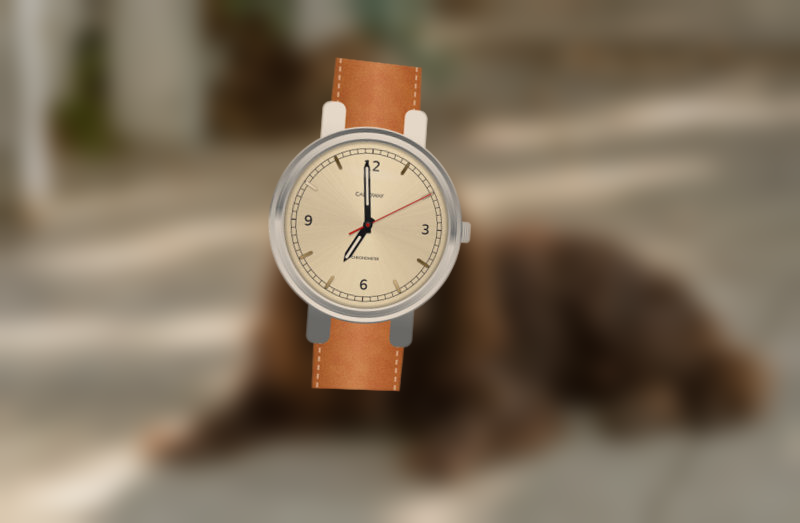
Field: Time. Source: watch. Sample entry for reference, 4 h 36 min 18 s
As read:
6 h 59 min 10 s
